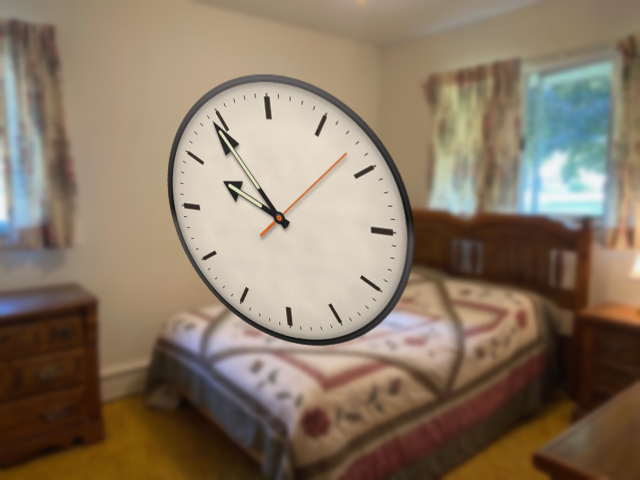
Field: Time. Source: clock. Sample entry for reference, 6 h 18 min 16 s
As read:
9 h 54 min 08 s
